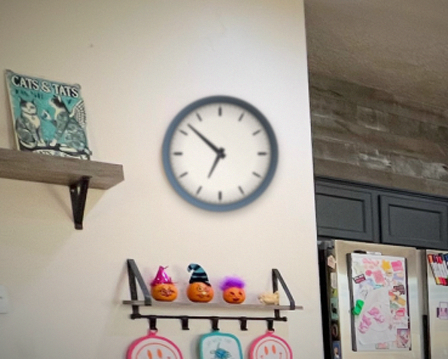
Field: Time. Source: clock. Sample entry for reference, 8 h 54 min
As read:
6 h 52 min
